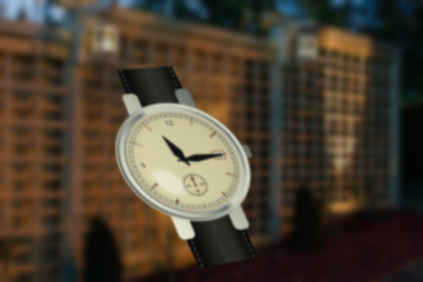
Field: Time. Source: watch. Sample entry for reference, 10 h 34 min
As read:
11 h 15 min
